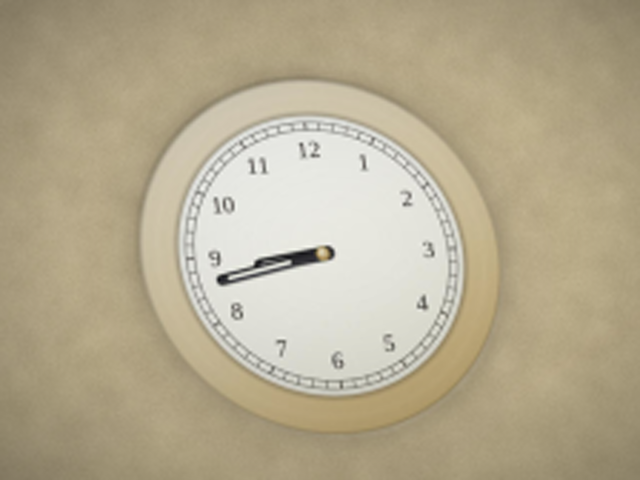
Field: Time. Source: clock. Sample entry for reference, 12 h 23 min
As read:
8 h 43 min
